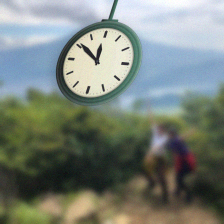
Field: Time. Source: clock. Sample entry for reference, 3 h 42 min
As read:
11 h 51 min
